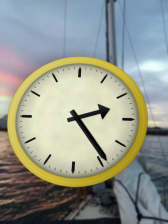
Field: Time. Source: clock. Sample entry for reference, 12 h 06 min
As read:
2 h 24 min
